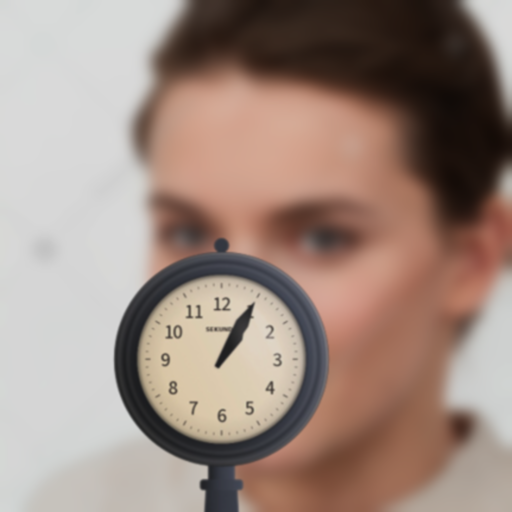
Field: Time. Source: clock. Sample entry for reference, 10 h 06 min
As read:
1 h 05 min
